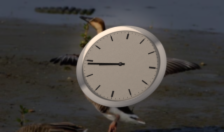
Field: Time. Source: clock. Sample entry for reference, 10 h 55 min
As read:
8 h 44 min
